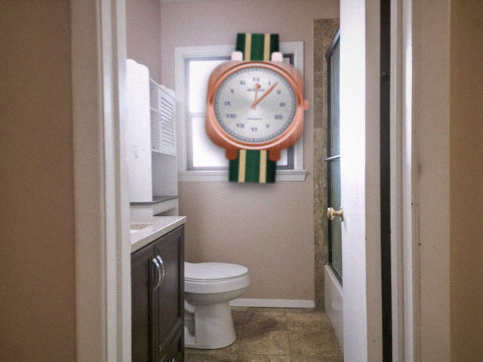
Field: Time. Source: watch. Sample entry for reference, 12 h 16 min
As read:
12 h 07 min
